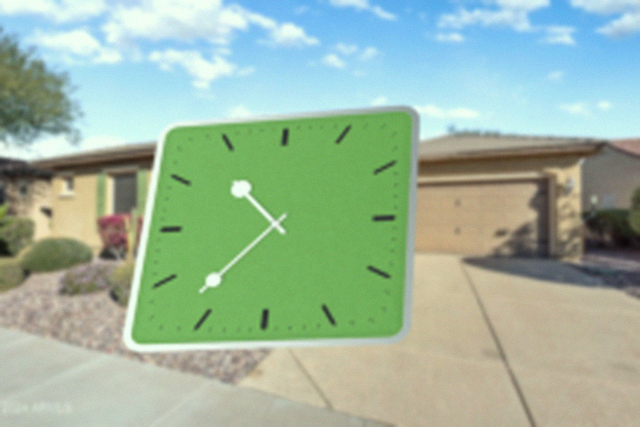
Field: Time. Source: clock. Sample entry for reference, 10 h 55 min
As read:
10 h 37 min
